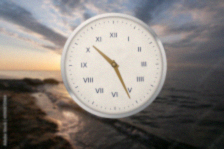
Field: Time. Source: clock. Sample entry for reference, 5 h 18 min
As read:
10 h 26 min
